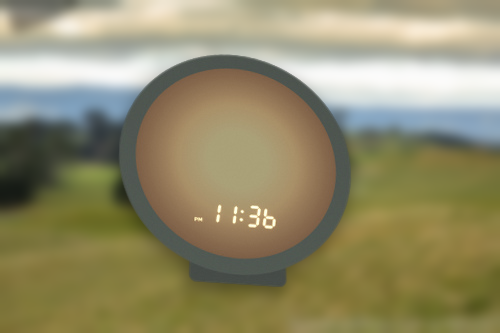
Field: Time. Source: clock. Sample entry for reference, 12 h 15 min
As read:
11 h 36 min
